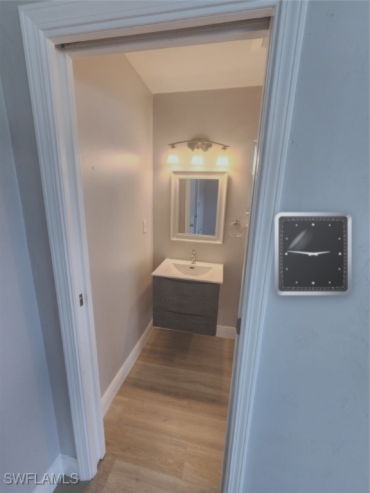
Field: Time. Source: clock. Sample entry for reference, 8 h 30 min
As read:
2 h 46 min
